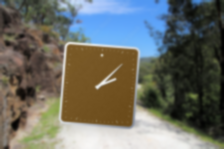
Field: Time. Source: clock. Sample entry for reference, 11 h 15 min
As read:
2 h 07 min
